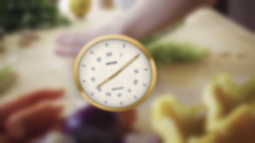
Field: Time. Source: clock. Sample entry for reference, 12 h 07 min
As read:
8 h 10 min
